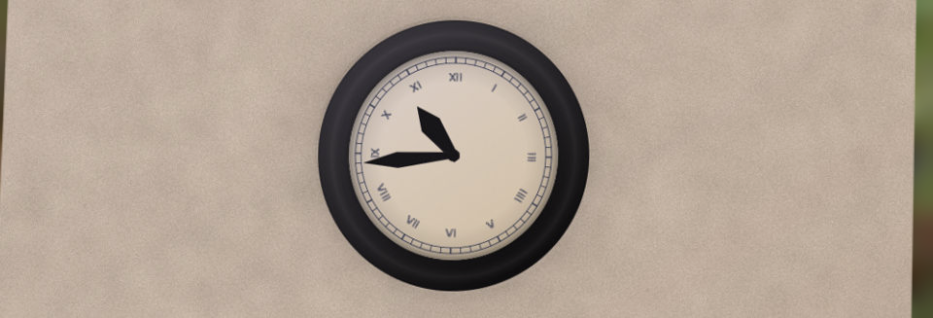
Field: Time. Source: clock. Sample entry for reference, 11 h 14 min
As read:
10 h 44 min
